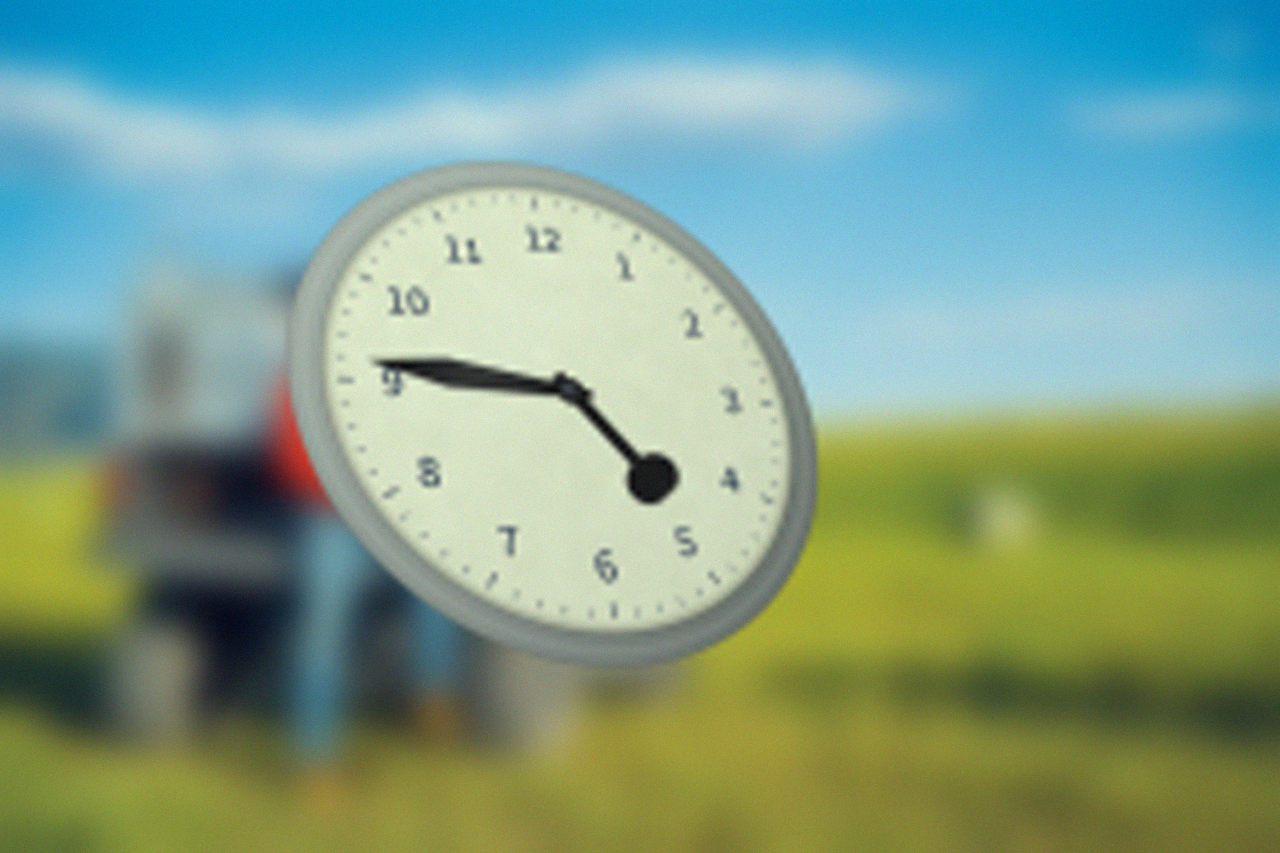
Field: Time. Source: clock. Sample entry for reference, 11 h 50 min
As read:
4 h 46 min
